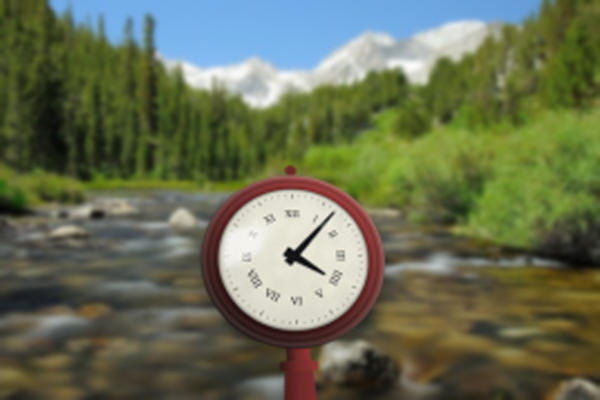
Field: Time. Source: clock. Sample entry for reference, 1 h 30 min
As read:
4 h 07 min
